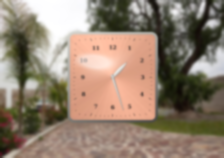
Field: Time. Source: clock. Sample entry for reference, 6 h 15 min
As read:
1 h 27 min
